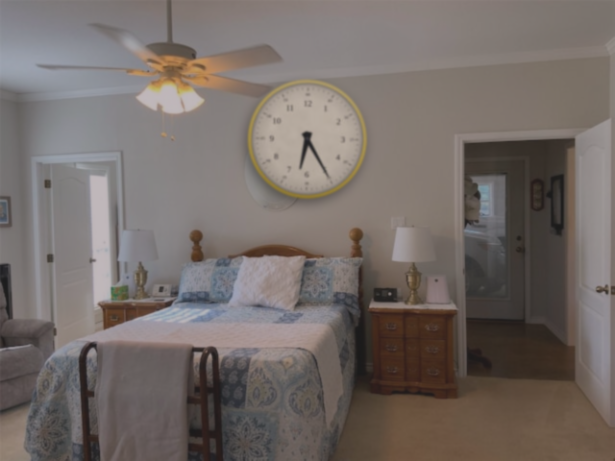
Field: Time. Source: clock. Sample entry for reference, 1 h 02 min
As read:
6 h 25 min
